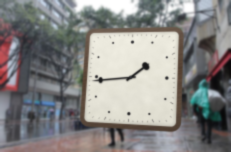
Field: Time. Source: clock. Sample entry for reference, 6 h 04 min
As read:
1 h 44 min
